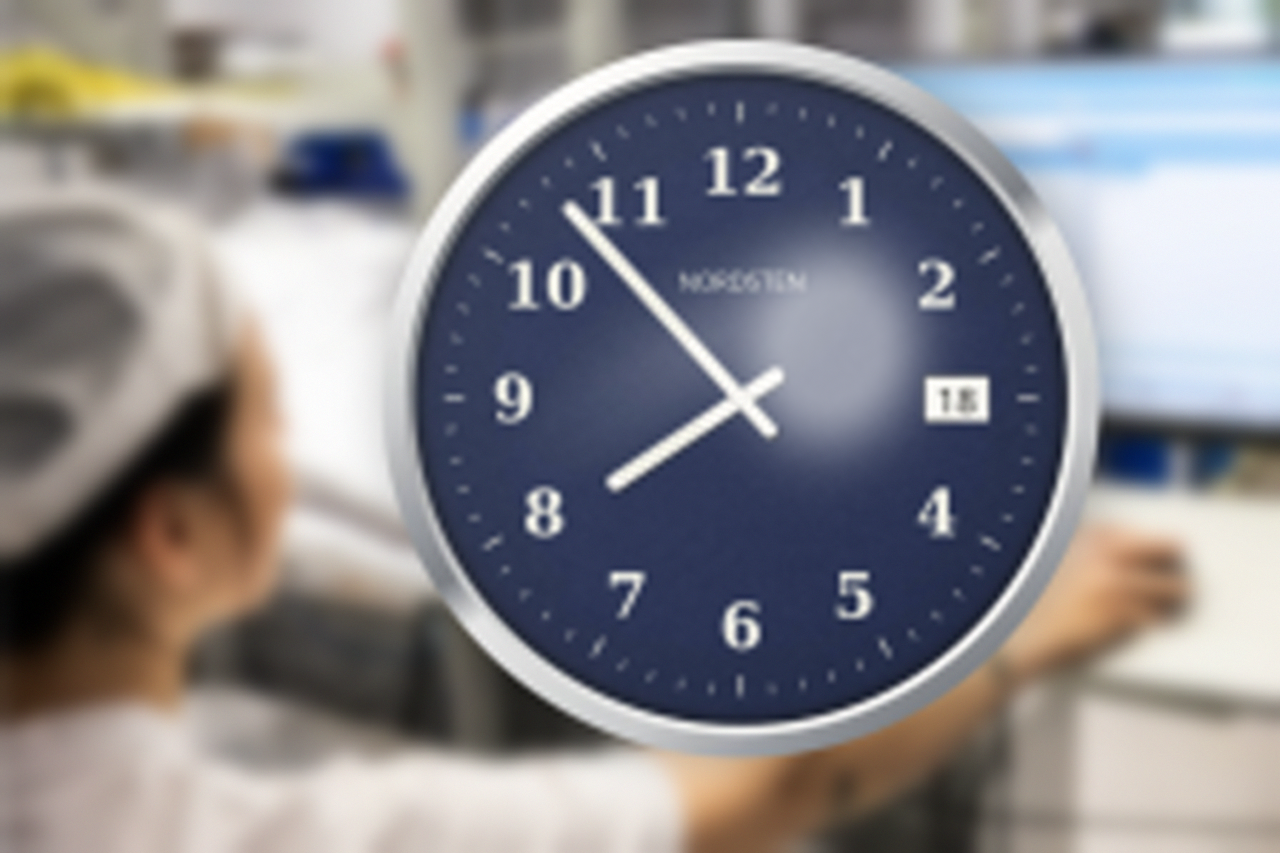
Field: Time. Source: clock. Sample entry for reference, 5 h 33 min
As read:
7 h 53 min
